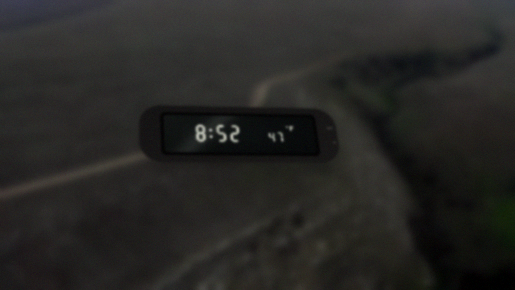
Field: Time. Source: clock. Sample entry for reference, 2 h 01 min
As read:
8 h 52 min
